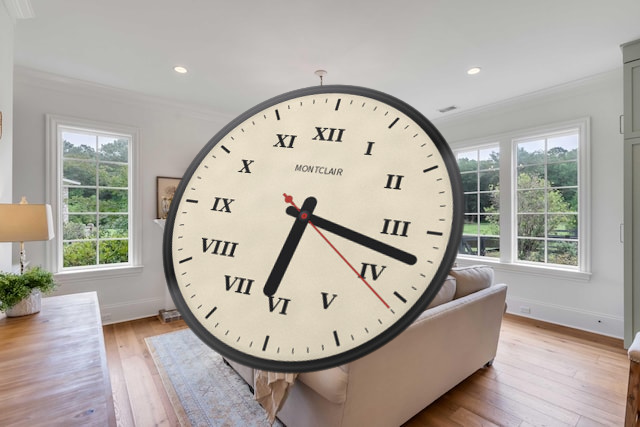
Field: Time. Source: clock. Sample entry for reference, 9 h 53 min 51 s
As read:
6 h 17 min 21 s
